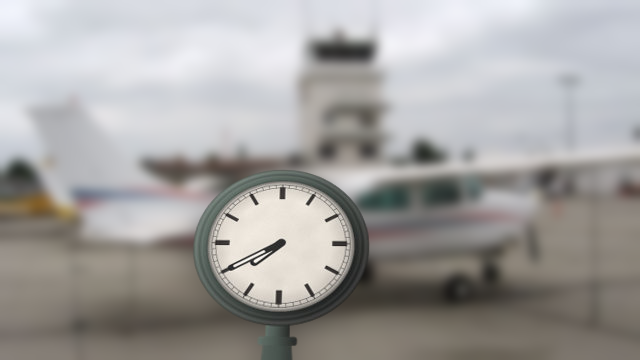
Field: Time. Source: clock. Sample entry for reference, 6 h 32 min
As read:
7 h 40 min
